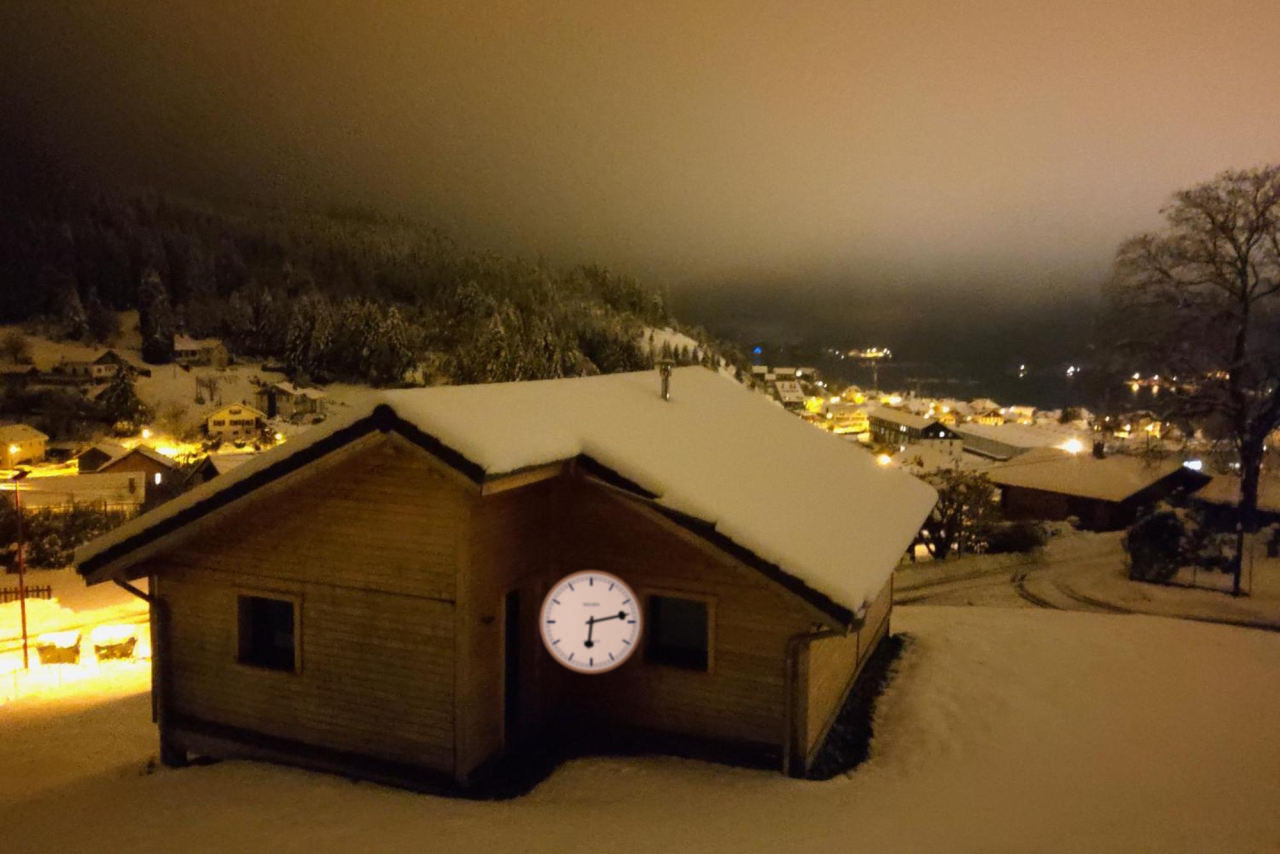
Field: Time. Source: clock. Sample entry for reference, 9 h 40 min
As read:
6 h 13 min
